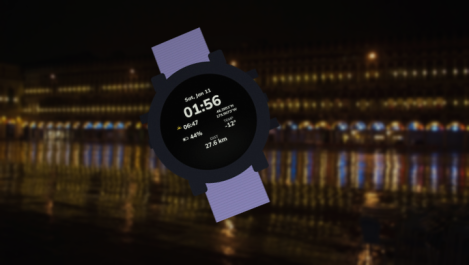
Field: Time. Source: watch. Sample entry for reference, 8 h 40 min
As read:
1 h 56 min
